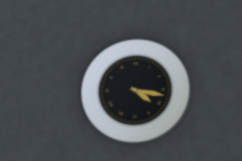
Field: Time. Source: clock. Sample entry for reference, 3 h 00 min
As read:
4 h 17 min
